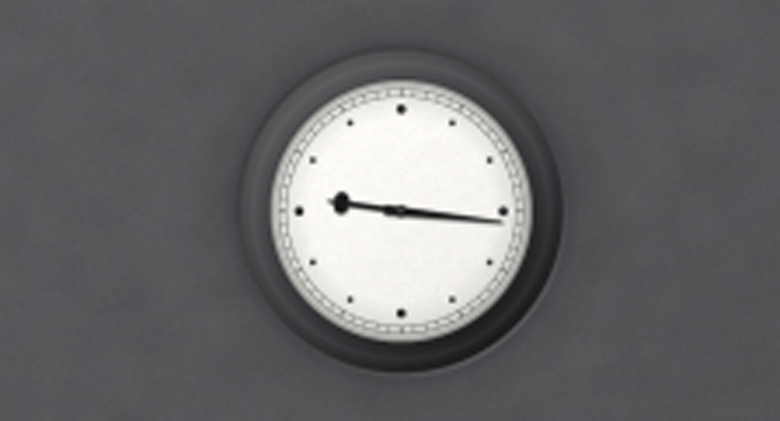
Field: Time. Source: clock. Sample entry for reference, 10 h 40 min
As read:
9 h 16 min
